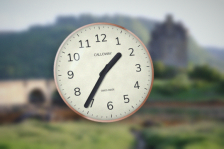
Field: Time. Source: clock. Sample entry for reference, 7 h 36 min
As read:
1 h 36 min
